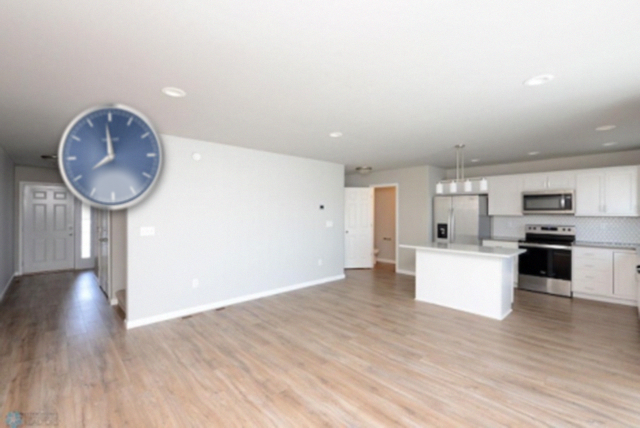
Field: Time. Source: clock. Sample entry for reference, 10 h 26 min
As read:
7 h 59 min
